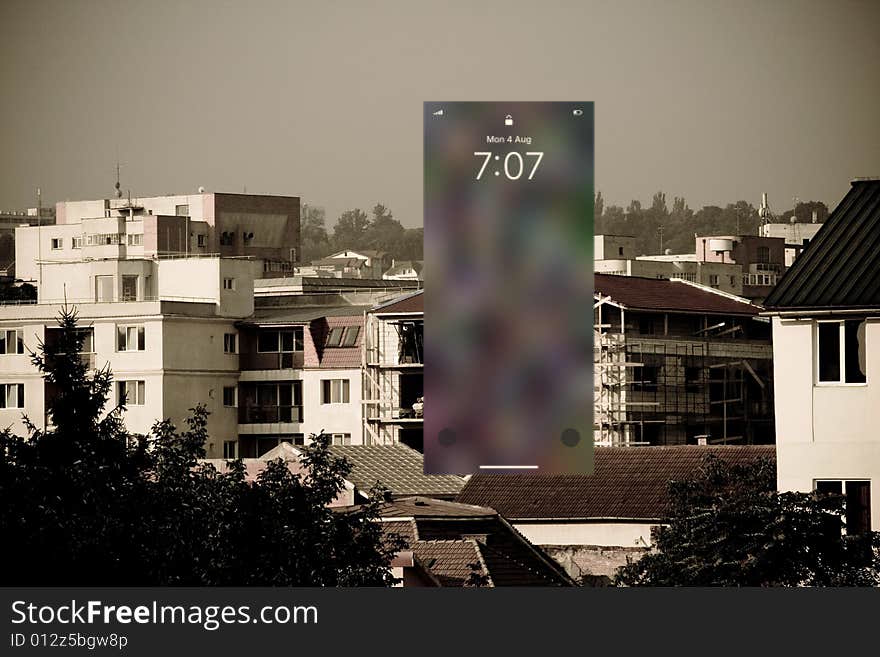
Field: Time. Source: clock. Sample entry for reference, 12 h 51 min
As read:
7 h 07 min
